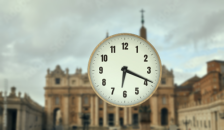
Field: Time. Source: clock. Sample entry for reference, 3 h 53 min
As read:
6 h 19 min
